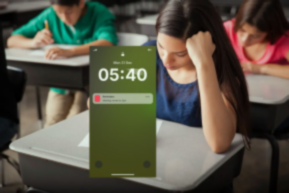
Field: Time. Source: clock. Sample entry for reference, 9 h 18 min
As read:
5 h 40 min
